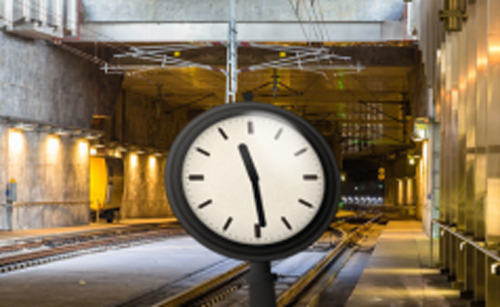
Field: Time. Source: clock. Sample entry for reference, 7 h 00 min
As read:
11 h 29 min
